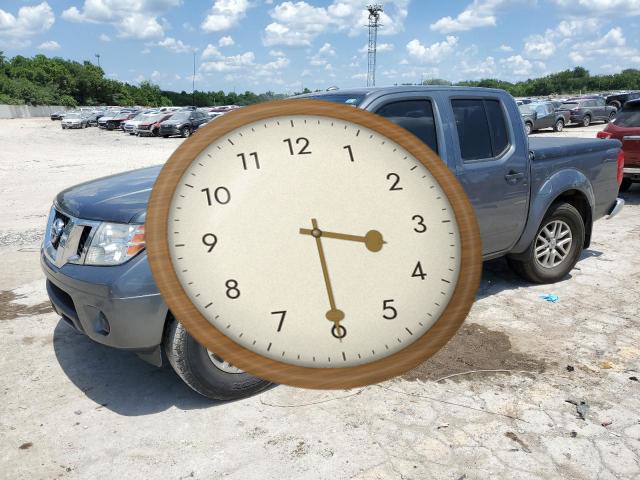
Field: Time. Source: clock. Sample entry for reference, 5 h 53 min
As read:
3 h 30 min
